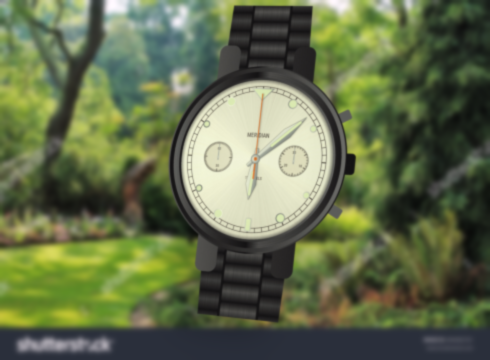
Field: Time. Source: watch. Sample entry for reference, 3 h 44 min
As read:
6 h 08 min
